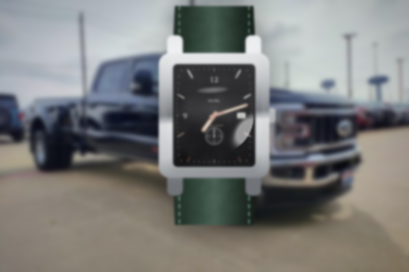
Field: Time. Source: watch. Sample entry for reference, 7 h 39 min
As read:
7 h 12 min
